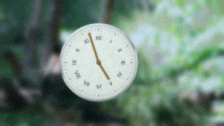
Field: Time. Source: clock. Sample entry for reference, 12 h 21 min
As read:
4 h 57 min
